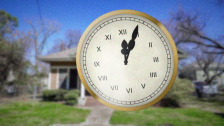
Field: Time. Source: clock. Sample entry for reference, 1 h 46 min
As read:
12 h 04 min
